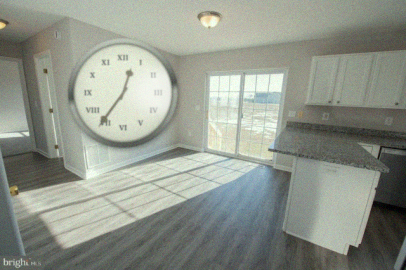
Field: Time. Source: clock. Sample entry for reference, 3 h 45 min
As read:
12 h 36 min
